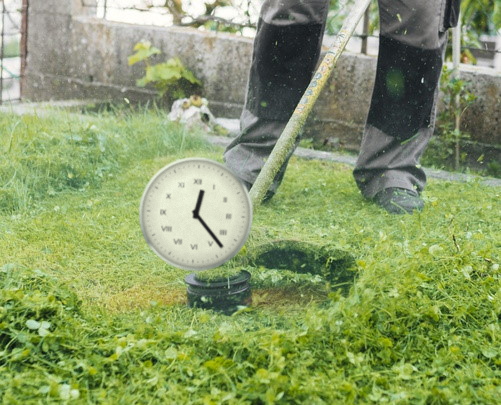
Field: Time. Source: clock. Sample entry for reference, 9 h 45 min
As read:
12 h 23 min
